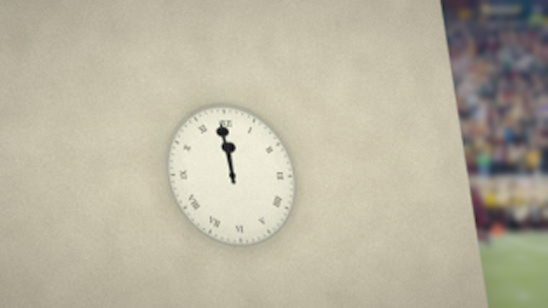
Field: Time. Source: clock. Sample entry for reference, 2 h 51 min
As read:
11 h 59 min
